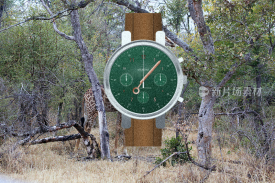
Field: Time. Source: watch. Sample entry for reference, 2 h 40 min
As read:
7 h 07 min
